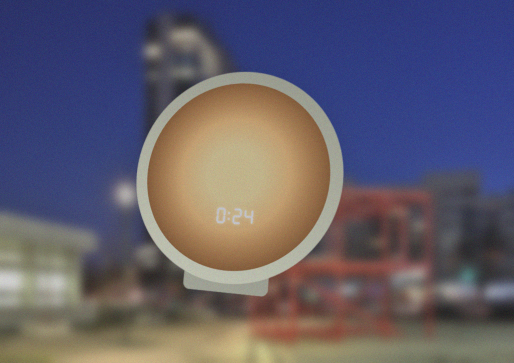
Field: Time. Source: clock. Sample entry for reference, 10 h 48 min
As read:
0 h 24 min
